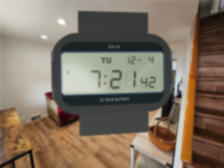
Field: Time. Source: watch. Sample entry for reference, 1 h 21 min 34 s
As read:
7 h 21 min 42 s
